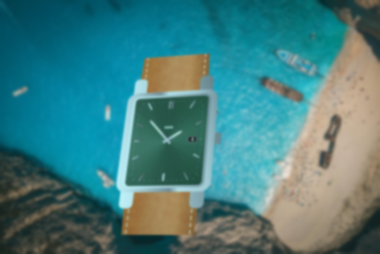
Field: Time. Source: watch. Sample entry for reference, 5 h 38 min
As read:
1 h 53 min
